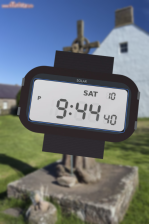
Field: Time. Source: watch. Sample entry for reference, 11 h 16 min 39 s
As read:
9 h 44 min 40 s
